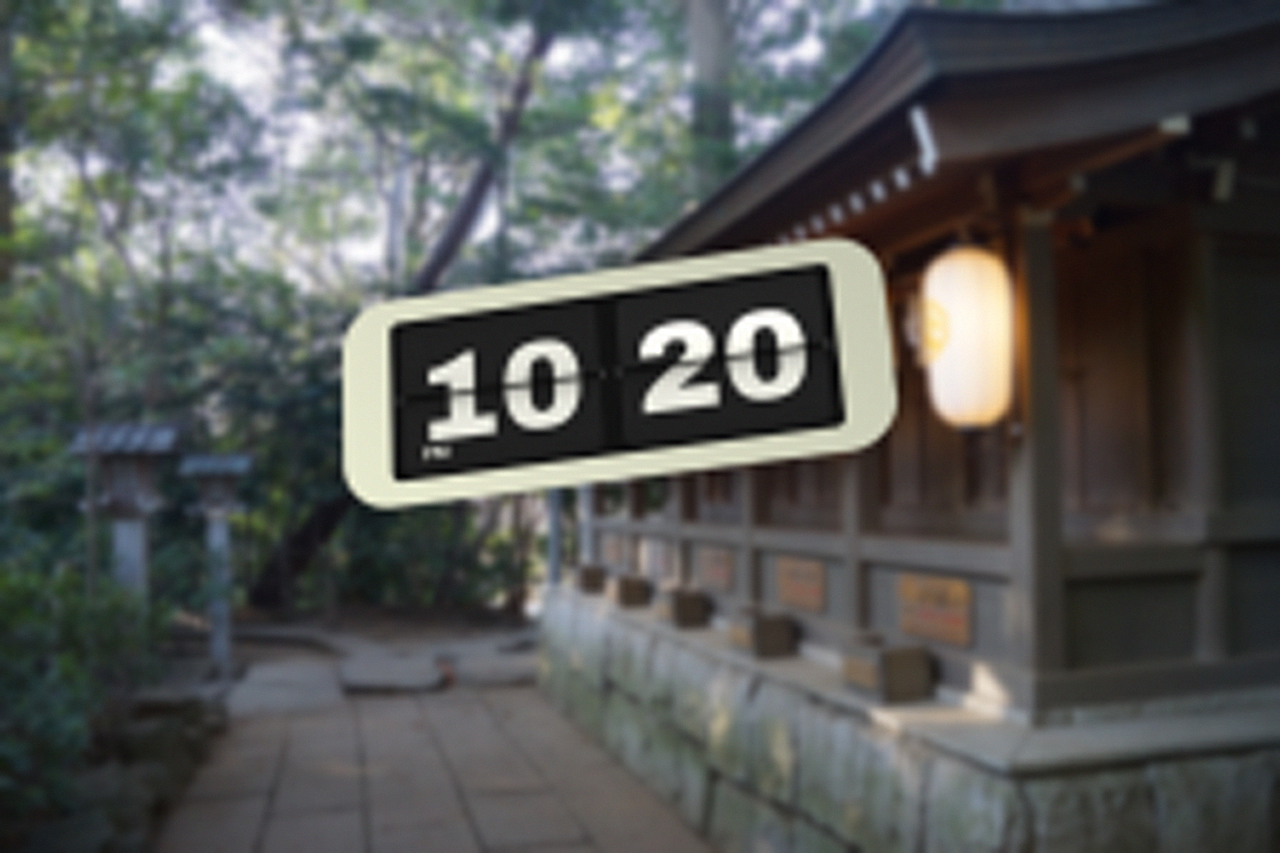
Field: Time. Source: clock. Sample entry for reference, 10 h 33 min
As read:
10 h 20 min
